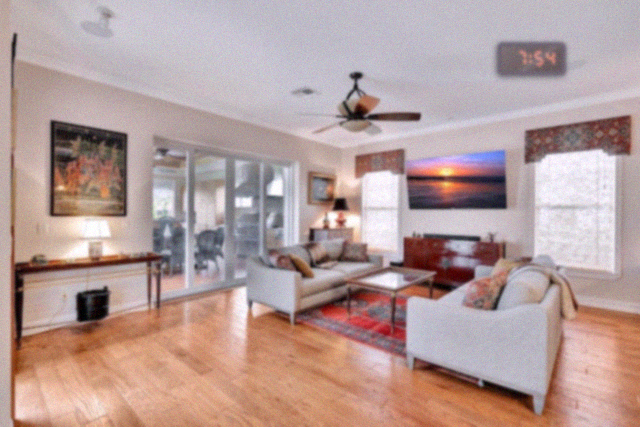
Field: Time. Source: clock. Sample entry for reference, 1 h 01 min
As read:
7 h 54 min
